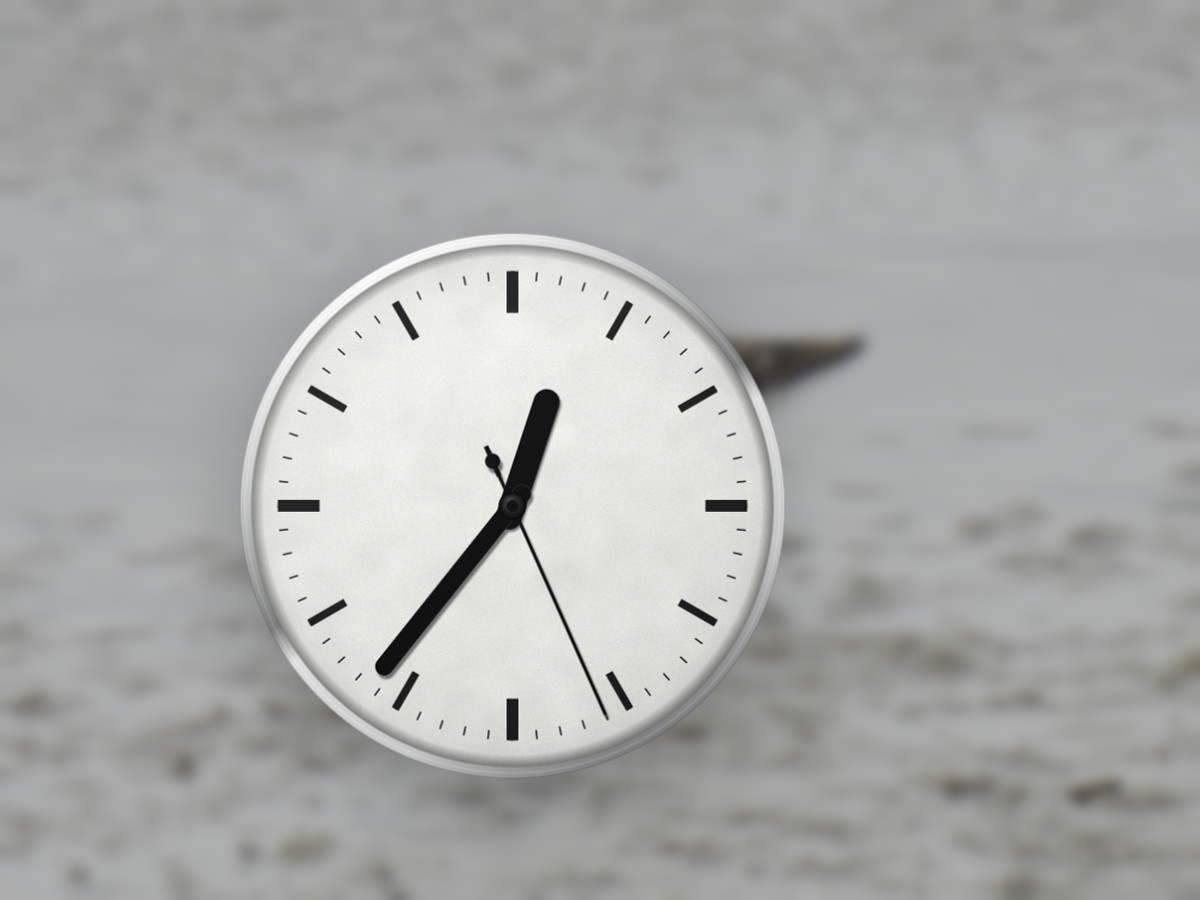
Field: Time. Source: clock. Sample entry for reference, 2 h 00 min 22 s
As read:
12 h 36 min 26 s
